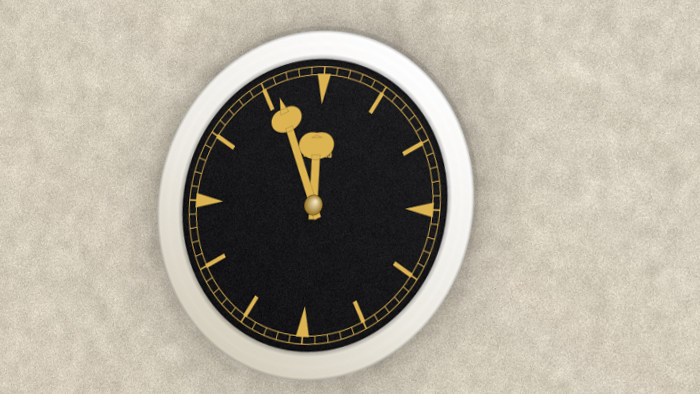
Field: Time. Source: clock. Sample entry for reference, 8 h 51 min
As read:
11 h 56 min
